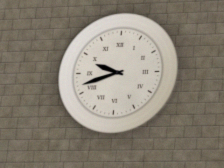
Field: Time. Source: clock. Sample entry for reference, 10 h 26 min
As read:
9 h 42 min
